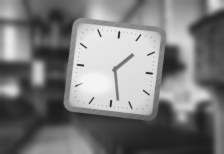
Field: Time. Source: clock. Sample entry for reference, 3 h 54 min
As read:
1 h 28 min
